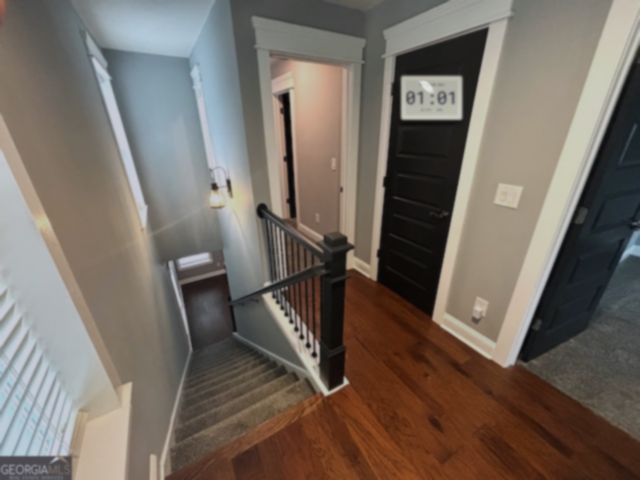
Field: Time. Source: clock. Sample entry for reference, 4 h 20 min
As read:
1 h 01 min
